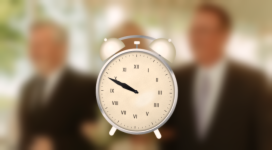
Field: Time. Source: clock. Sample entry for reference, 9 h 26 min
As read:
9 h 49 min
